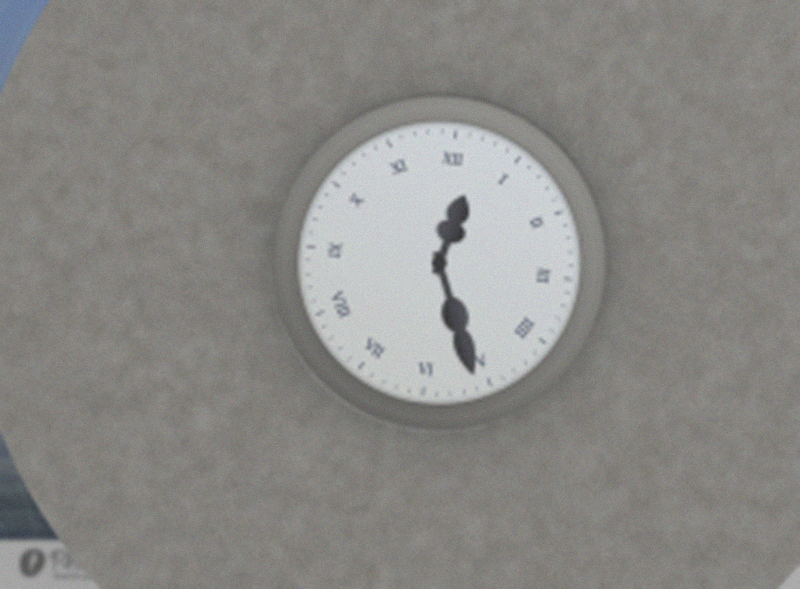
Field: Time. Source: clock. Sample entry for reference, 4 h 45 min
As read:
12 h 26 min
